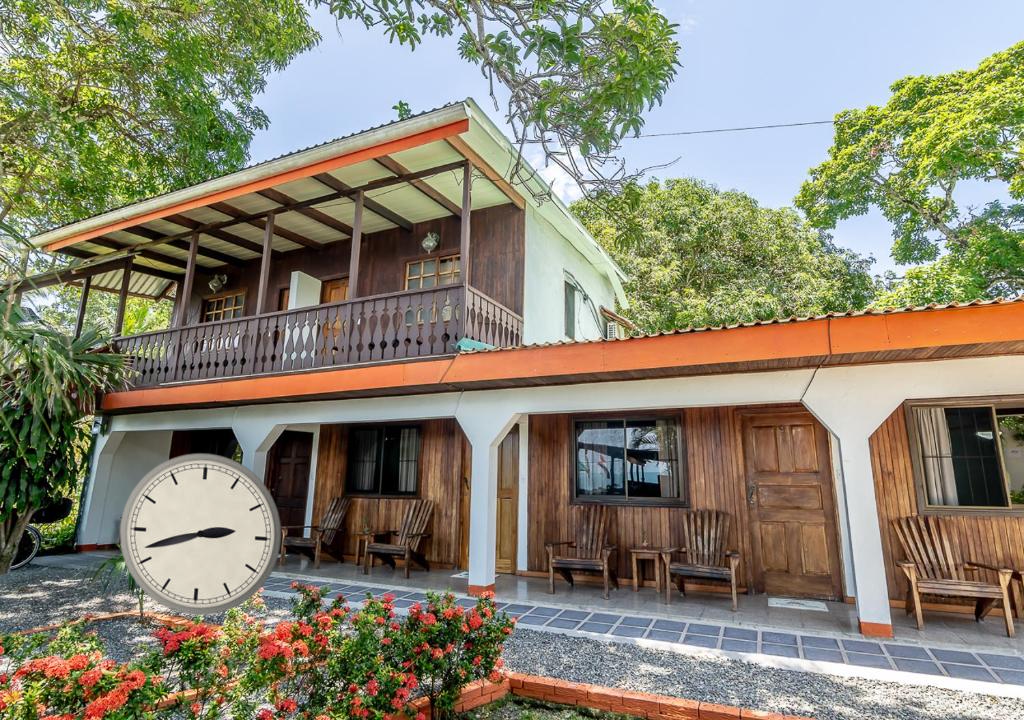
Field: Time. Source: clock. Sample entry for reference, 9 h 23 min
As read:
2 h 42 min
